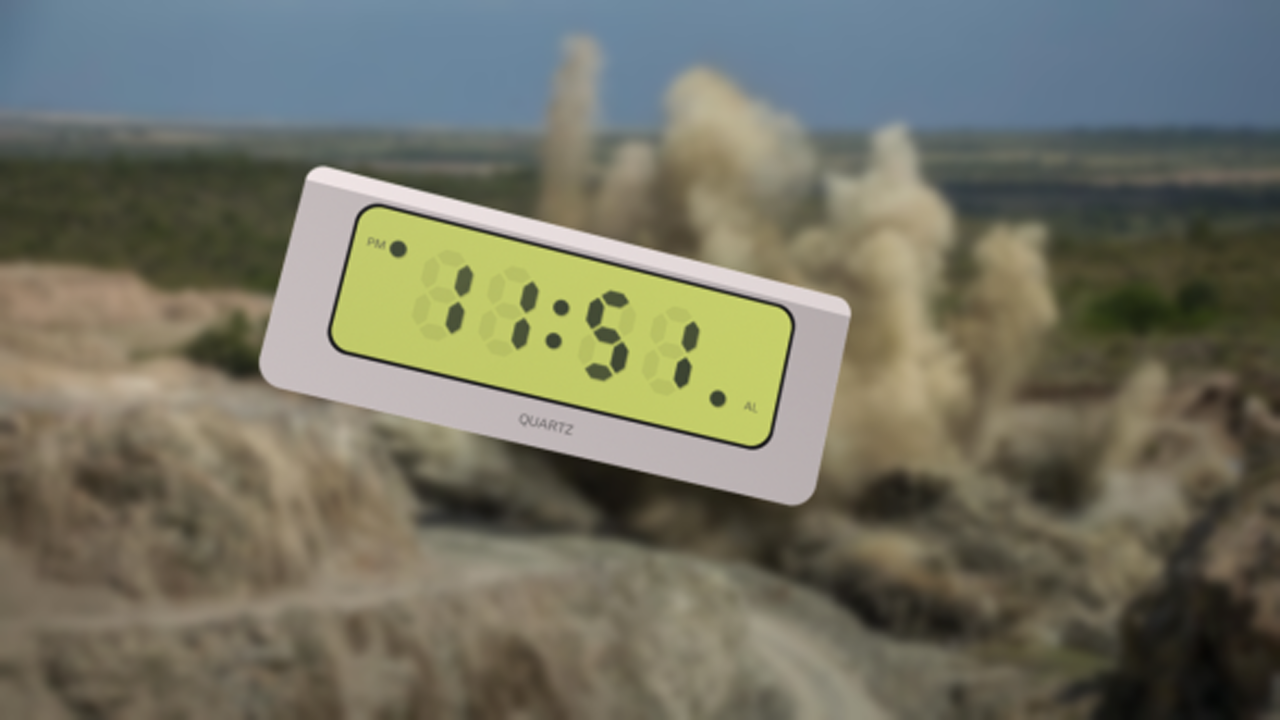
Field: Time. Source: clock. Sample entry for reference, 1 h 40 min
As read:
11 h 51 min
